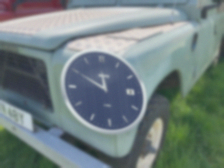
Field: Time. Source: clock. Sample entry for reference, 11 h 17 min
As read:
11 h 50 min
